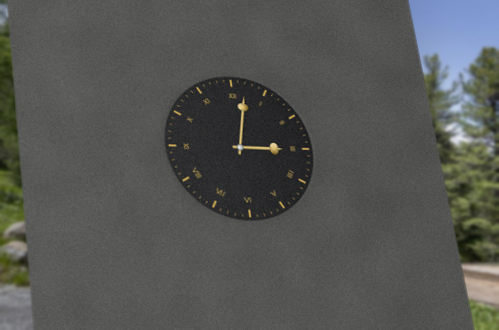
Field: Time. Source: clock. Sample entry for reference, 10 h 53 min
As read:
3 h 02 min
